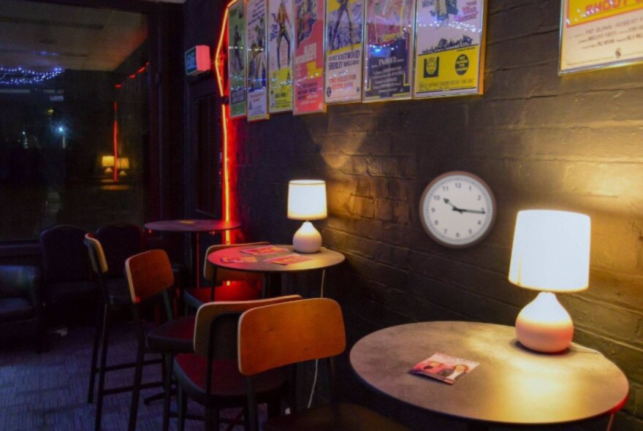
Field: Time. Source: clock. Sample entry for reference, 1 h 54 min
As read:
10 h 16 min
